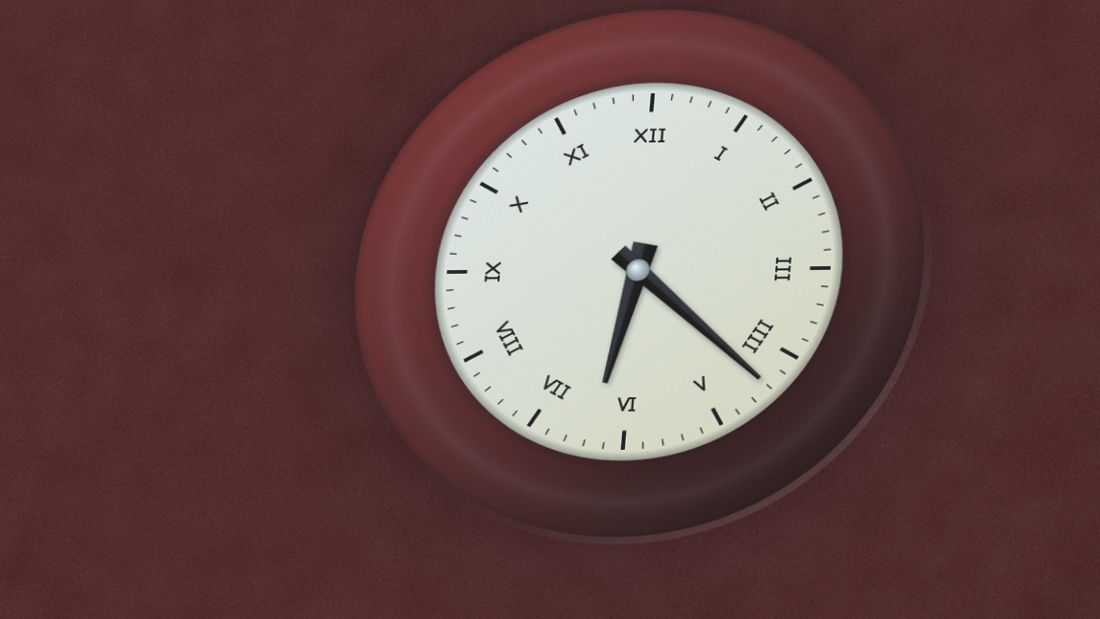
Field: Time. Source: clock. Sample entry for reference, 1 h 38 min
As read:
6 h 22 min
